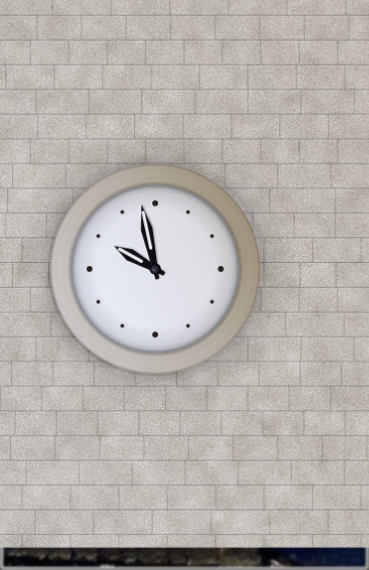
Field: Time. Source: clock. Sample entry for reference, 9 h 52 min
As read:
9 h 58 min
